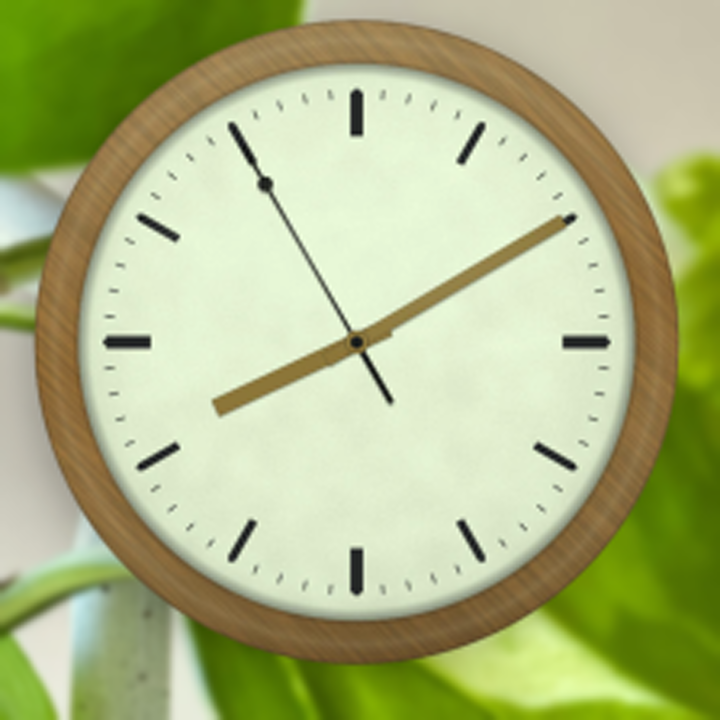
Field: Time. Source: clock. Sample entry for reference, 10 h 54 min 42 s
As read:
8 h 09 min 55 s
